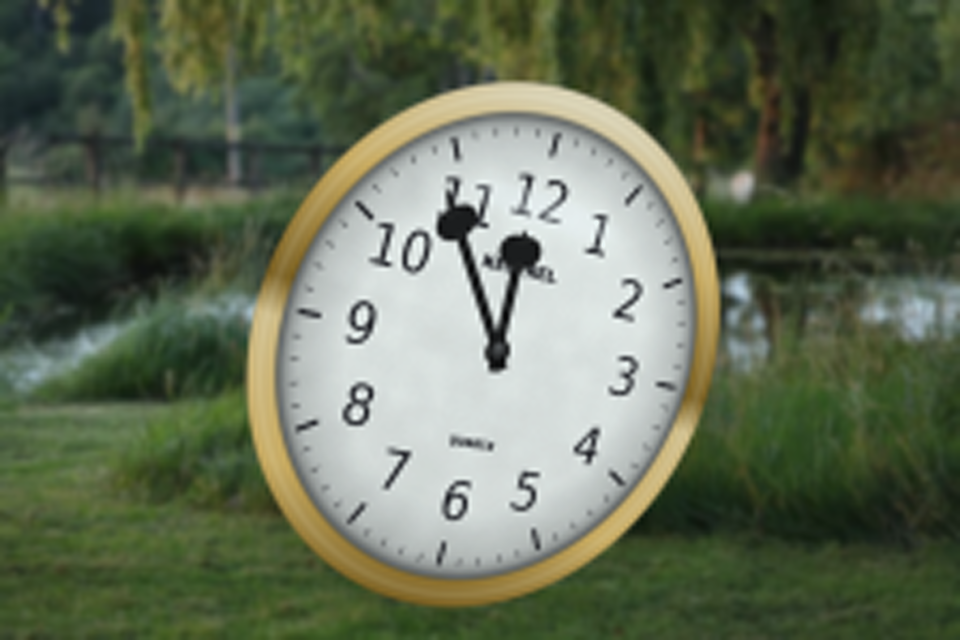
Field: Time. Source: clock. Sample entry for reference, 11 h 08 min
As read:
11 h 54 min
